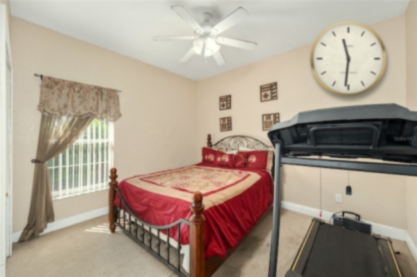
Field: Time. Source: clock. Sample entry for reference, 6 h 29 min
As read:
11 h 31 min
